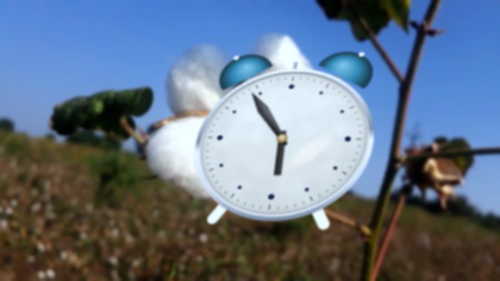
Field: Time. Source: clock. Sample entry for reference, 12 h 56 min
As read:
5 h 54 min
